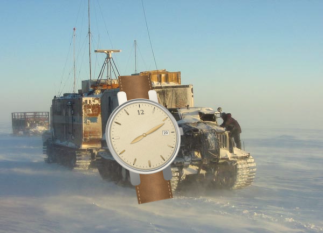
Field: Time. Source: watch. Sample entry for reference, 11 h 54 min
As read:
8 h 11 min
